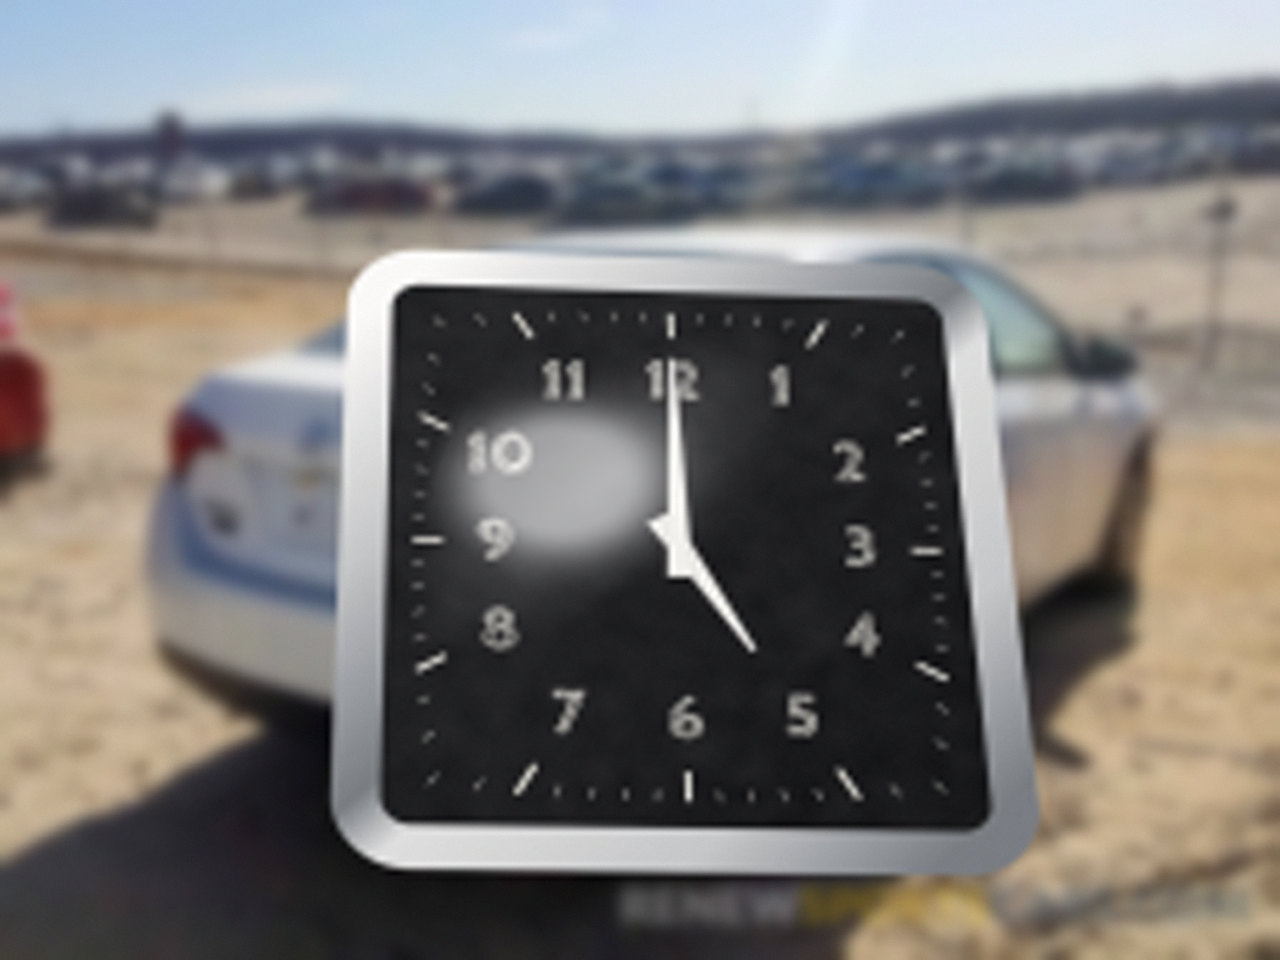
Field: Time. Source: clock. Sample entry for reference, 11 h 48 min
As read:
5 h 00 min
